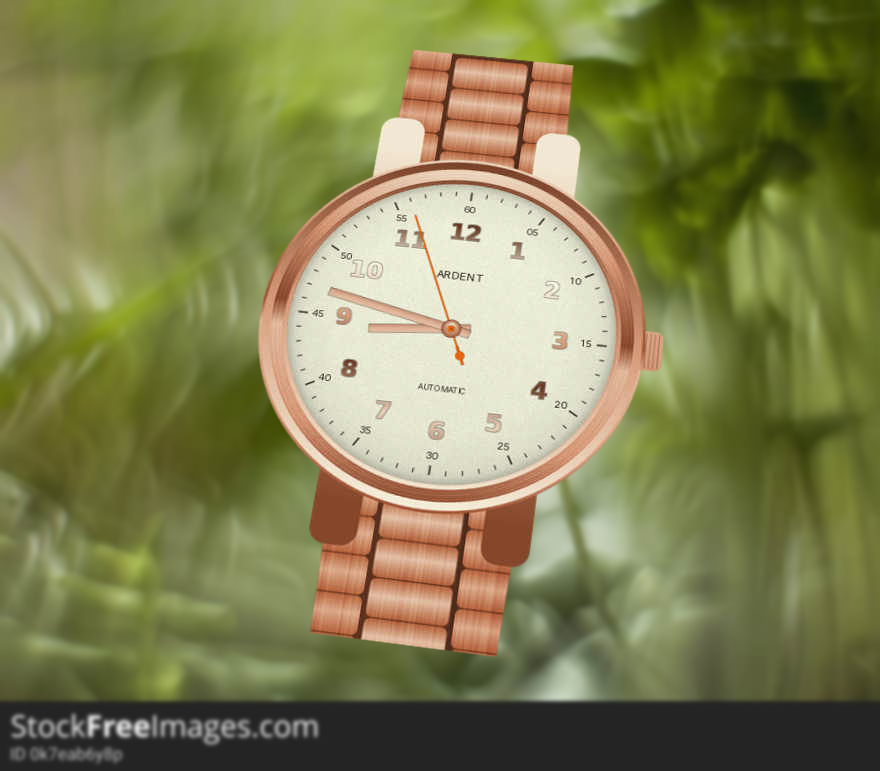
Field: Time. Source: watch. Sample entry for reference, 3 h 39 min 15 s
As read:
8 h 46 min 56 s
